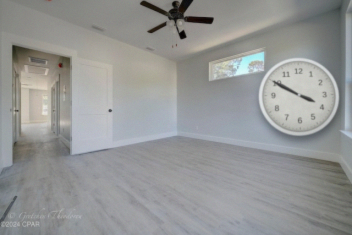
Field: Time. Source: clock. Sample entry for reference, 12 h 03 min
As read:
3 h 50 min
